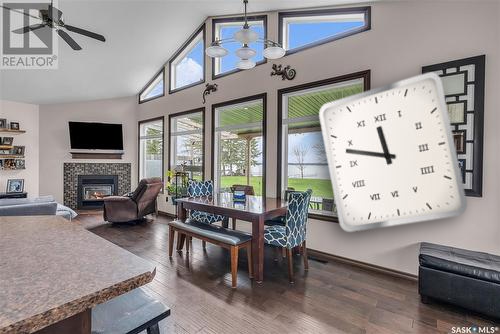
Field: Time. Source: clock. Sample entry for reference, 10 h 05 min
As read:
11 h 48 min
